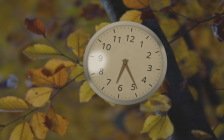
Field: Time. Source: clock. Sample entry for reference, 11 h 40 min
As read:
6 h 24 min
